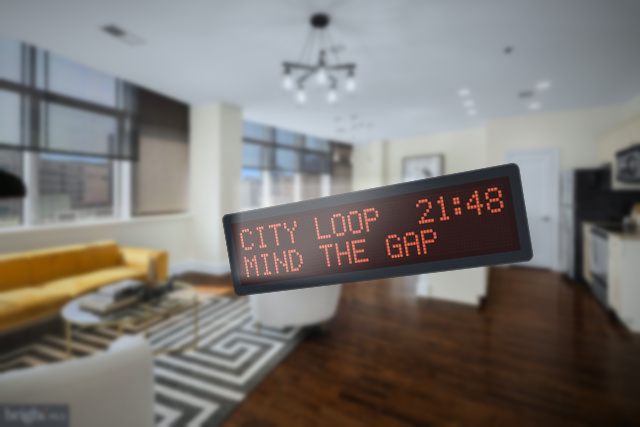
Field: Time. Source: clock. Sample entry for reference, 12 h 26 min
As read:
21 h 48 min
